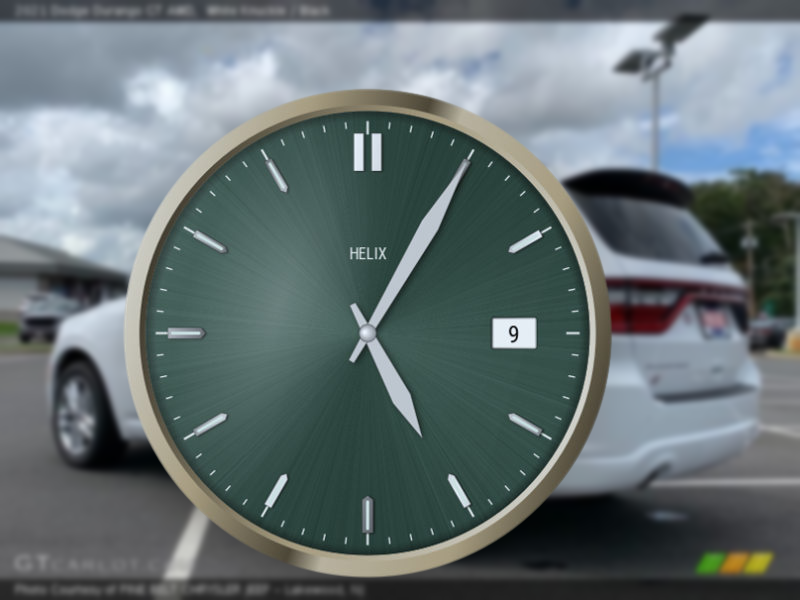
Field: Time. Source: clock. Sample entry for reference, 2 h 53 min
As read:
5 h 05 min
